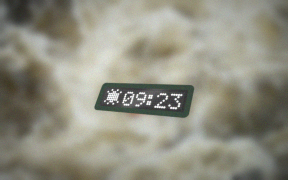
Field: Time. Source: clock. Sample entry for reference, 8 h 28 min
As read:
9 h 23 min
